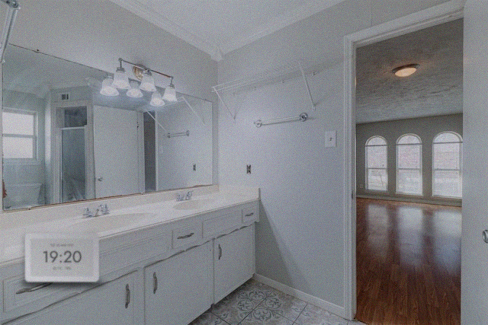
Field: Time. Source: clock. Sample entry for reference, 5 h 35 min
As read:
19 h 20 min
